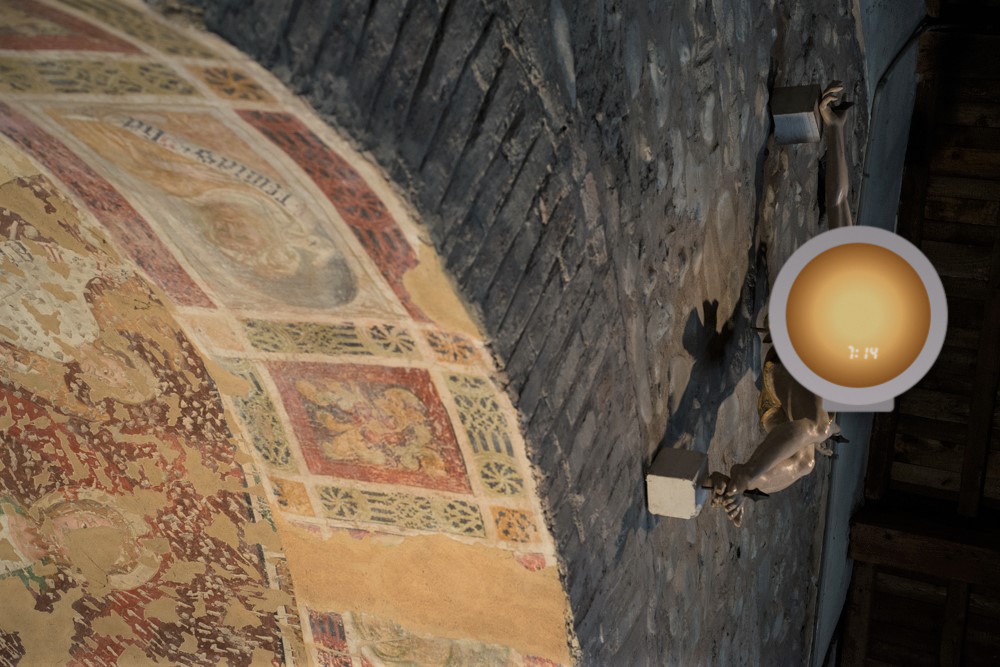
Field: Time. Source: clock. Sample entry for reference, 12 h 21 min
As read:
7 h 14 min
